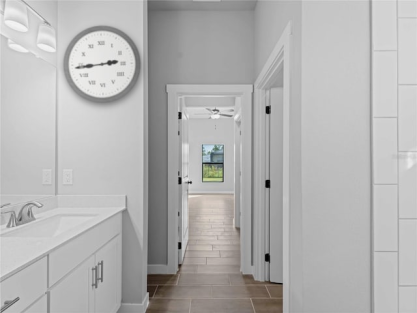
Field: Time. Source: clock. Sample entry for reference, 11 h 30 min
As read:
2 h 44 min
